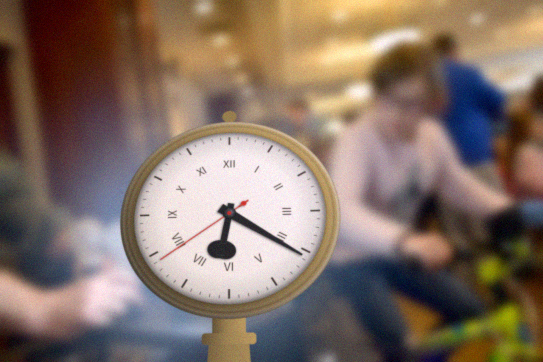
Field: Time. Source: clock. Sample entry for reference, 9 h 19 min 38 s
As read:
6 h 20 min 39 s
